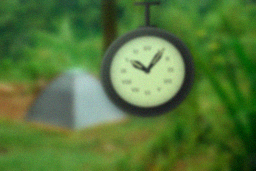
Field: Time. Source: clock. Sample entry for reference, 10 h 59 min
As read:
10 h 06 min
